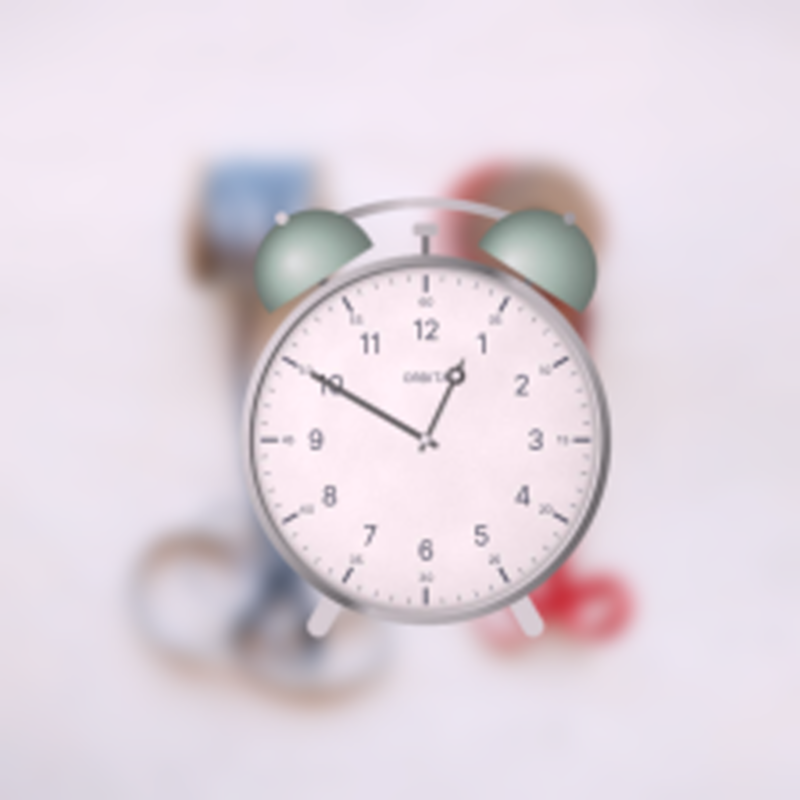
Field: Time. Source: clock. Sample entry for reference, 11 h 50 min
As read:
12 h 50 min
